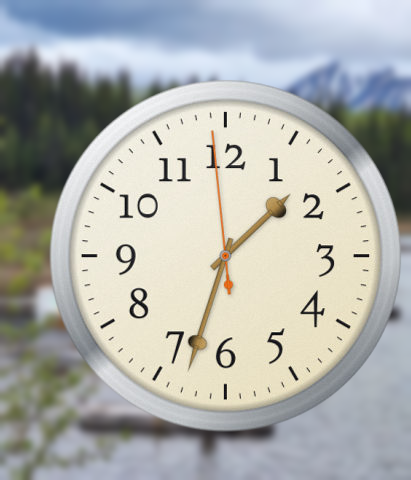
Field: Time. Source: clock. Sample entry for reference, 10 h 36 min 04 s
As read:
1 h 32 min 59 s
